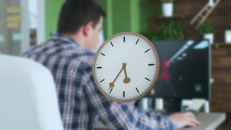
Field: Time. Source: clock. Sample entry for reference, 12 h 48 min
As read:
5 h 36 min
